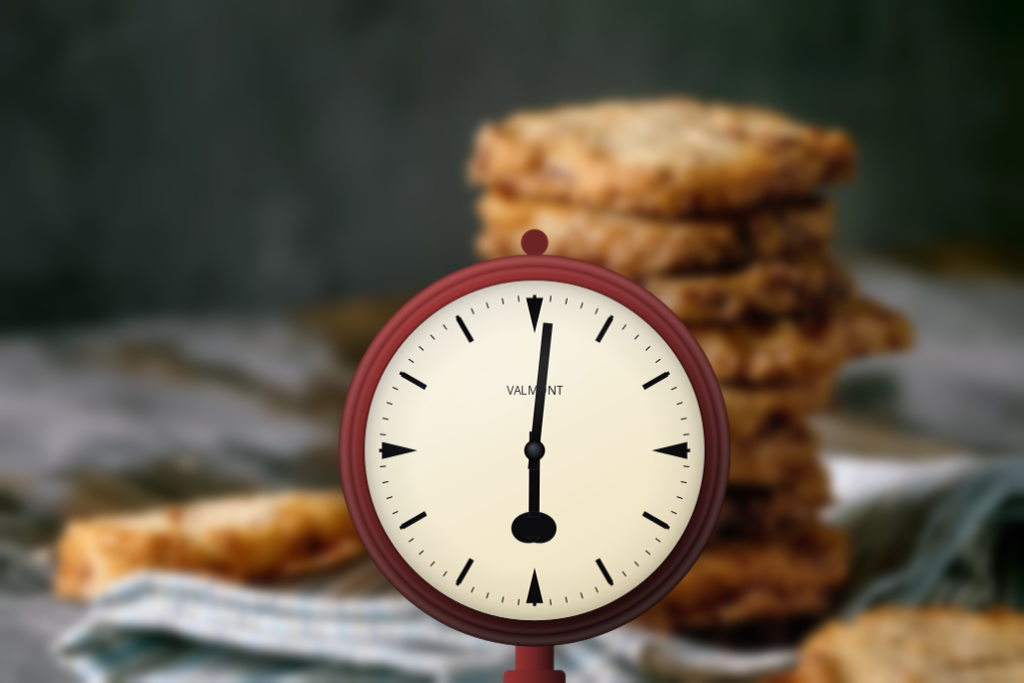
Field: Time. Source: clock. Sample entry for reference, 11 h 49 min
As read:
6 h 01 min
